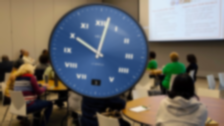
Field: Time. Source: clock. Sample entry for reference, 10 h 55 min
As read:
10 h 02 min
